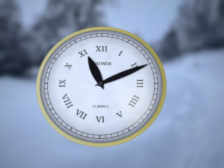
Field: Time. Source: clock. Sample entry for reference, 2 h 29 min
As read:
11 h 11 min
